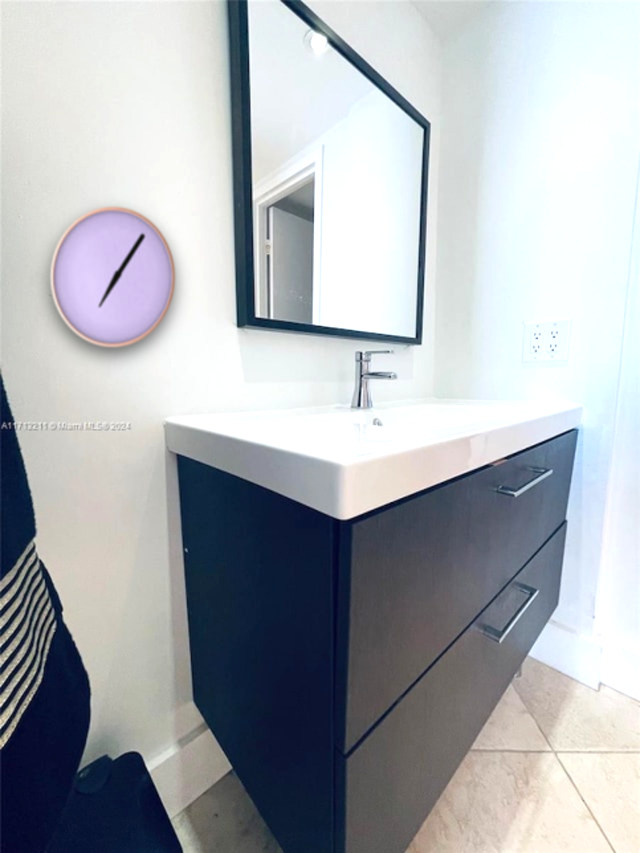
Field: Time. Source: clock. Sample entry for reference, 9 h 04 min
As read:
7 h 06 min
